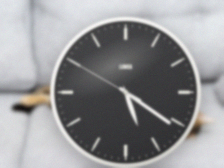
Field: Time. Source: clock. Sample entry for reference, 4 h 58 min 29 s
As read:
5 h 20 min 50 s
